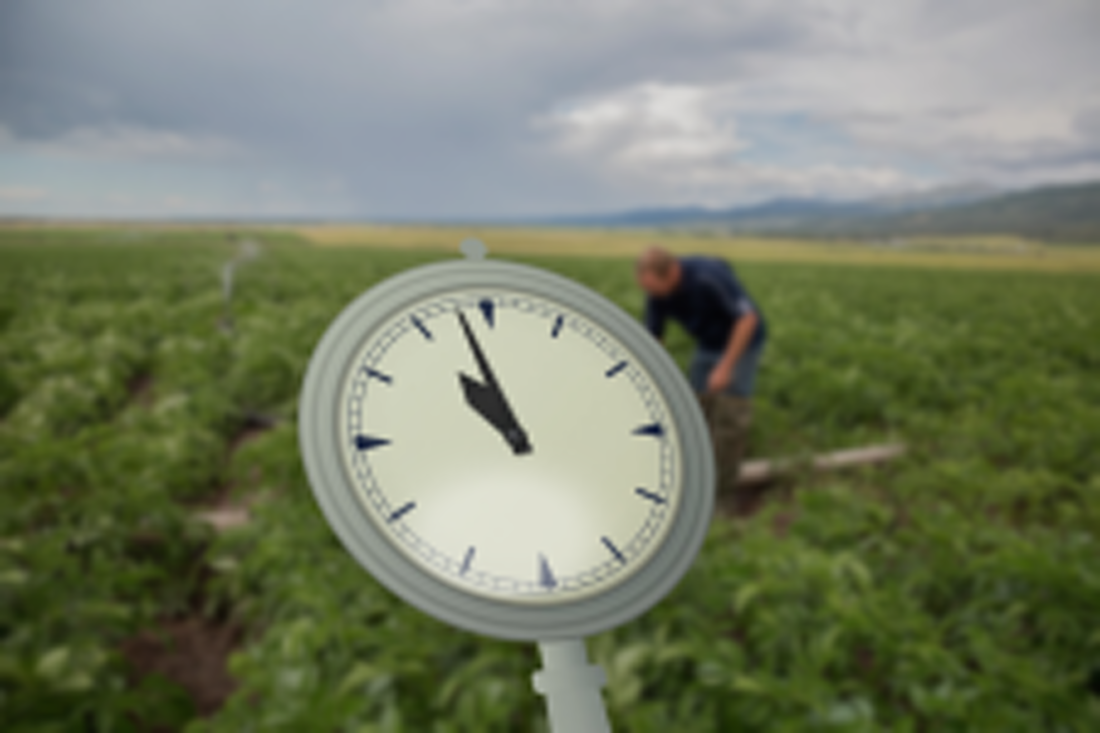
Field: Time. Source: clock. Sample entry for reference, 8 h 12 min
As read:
10 h 58 min
